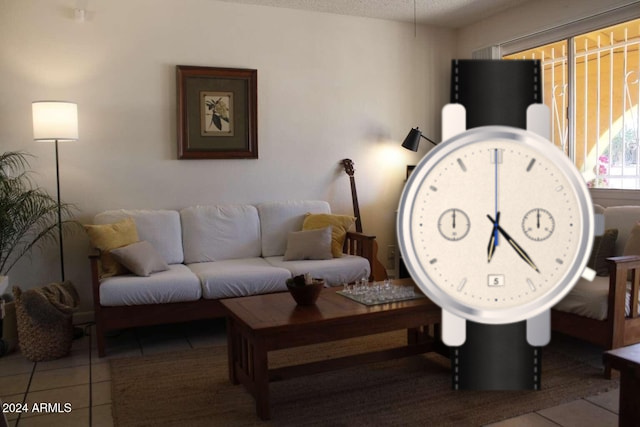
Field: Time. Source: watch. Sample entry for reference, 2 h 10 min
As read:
6 h 23 min
